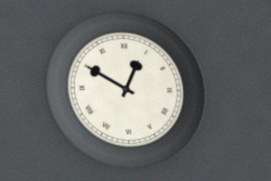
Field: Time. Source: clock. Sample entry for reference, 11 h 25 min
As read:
12 h 50 min
